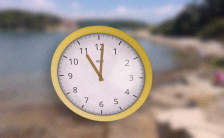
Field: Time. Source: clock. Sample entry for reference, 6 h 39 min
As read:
11 h 01 min
